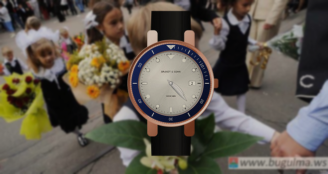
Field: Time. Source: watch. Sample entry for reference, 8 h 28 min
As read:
4 h 23 min
